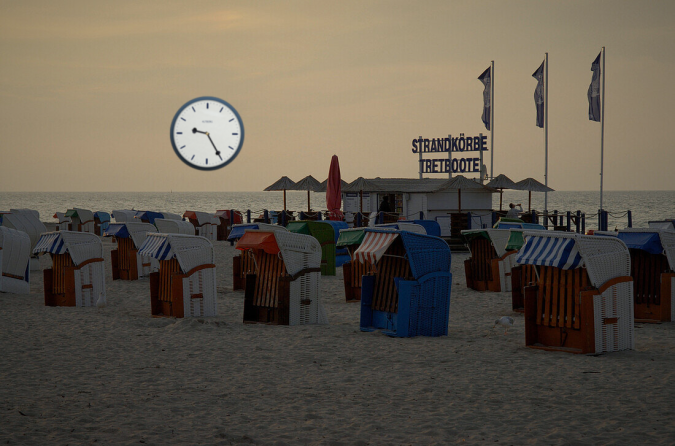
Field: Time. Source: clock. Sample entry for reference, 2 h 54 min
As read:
9 h 25 min
